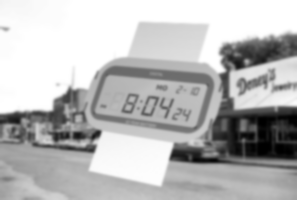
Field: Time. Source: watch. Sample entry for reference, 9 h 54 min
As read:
8 h 04 min
